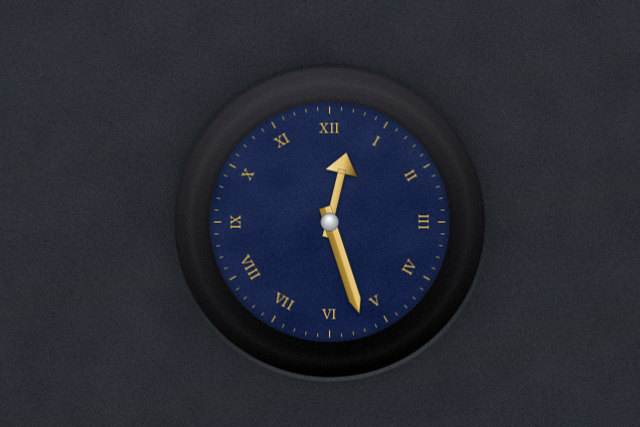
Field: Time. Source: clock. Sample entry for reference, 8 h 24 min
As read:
12 h 27 min
